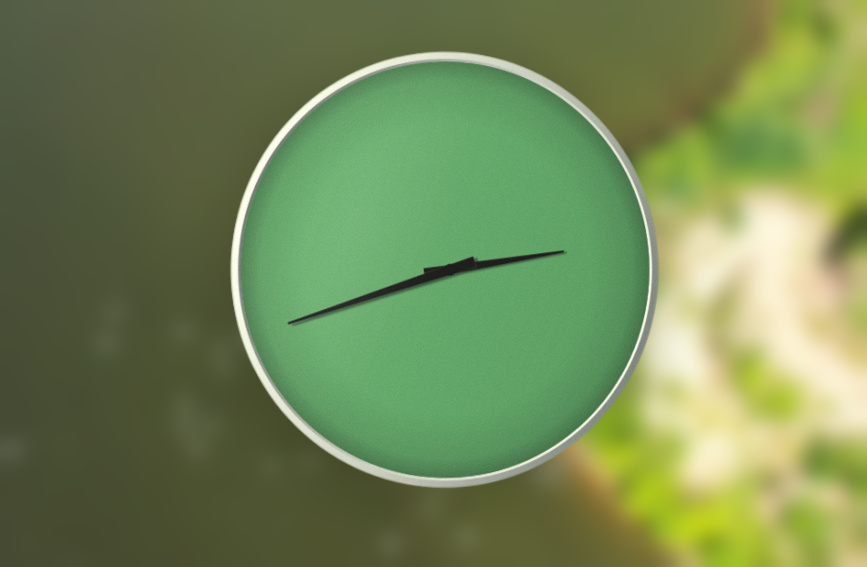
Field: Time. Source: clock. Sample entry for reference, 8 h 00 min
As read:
2 h 42 min
